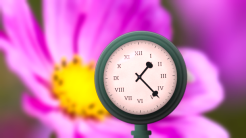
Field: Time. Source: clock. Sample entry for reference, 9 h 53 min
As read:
1 h 23 min
